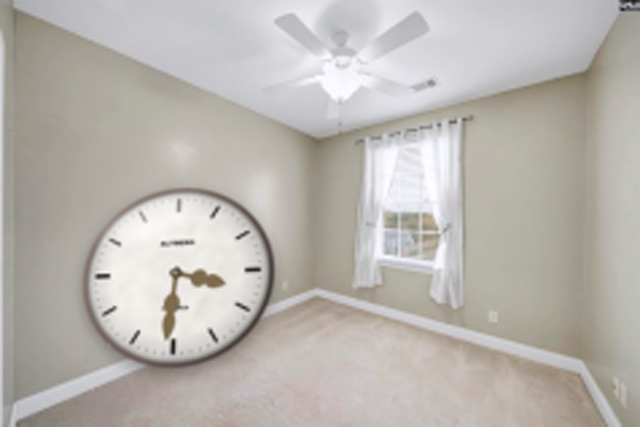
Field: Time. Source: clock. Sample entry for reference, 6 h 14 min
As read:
3 h 31 min
